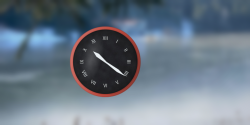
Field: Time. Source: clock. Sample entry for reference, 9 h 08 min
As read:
10 h 21 min
